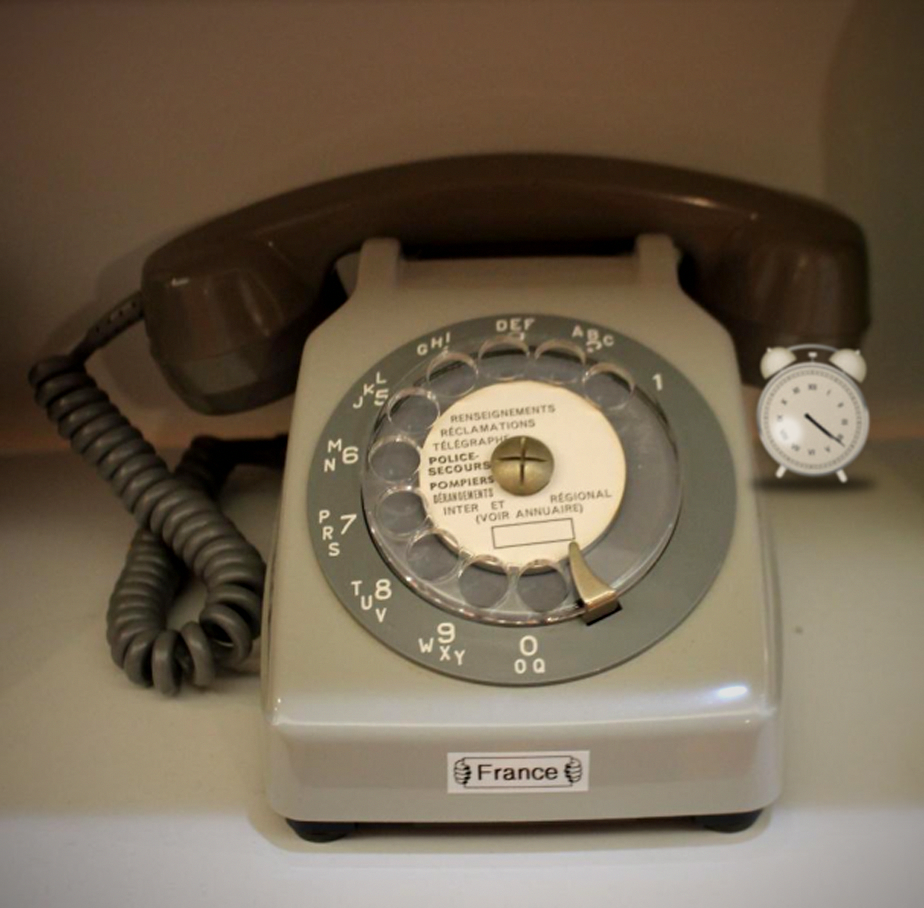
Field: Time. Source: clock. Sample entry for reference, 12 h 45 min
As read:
4 h 21 min
